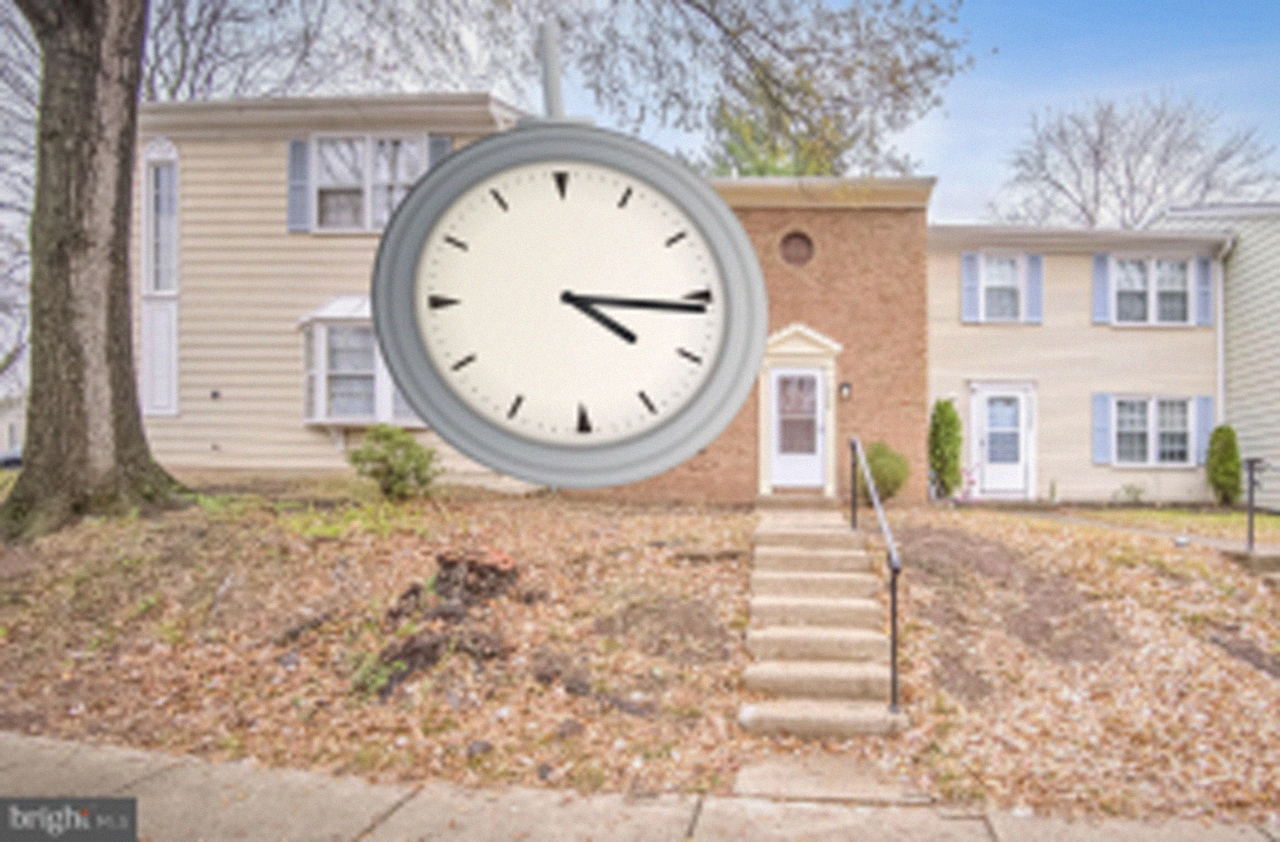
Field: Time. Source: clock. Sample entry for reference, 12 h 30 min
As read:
4 h 16 min
